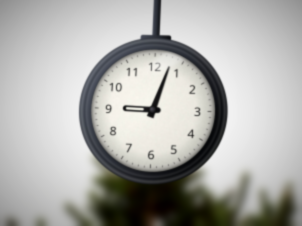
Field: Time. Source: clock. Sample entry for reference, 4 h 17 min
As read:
9 h 03 min
